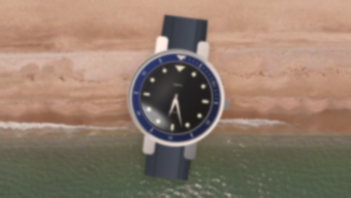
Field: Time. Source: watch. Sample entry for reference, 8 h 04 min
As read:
6 h 27 min
